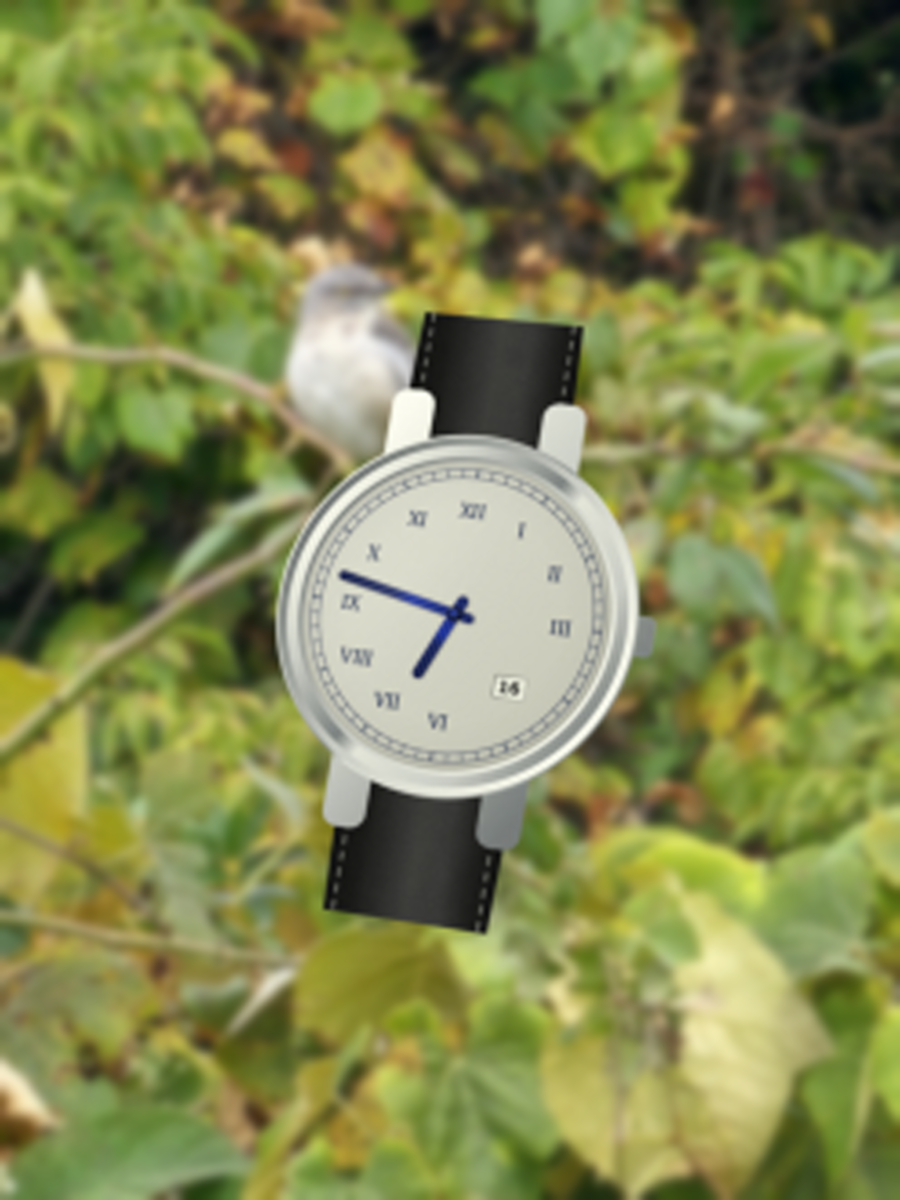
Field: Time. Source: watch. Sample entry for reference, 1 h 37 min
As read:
6 h 47 min
